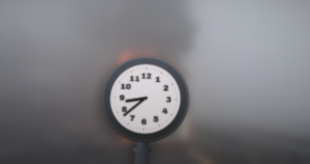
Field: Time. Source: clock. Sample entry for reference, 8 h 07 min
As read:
8 h 38 min
